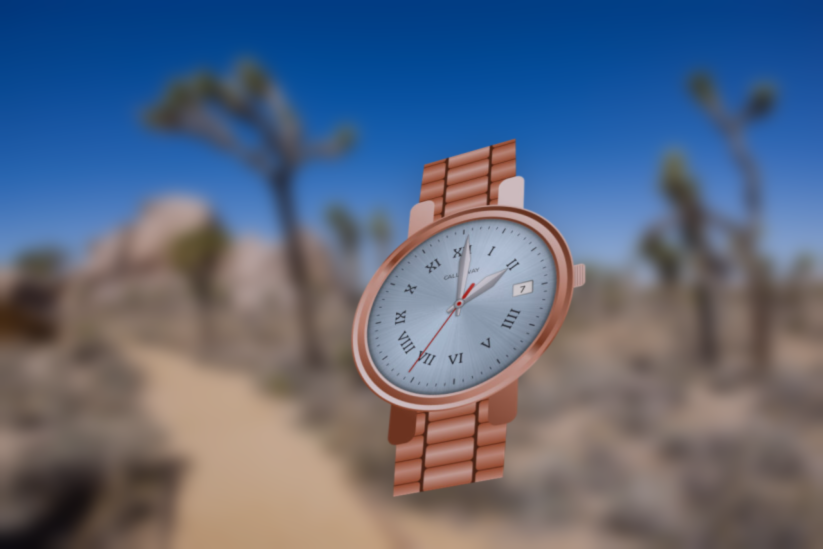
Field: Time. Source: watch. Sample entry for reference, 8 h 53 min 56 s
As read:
2 h 00 min 36 s
